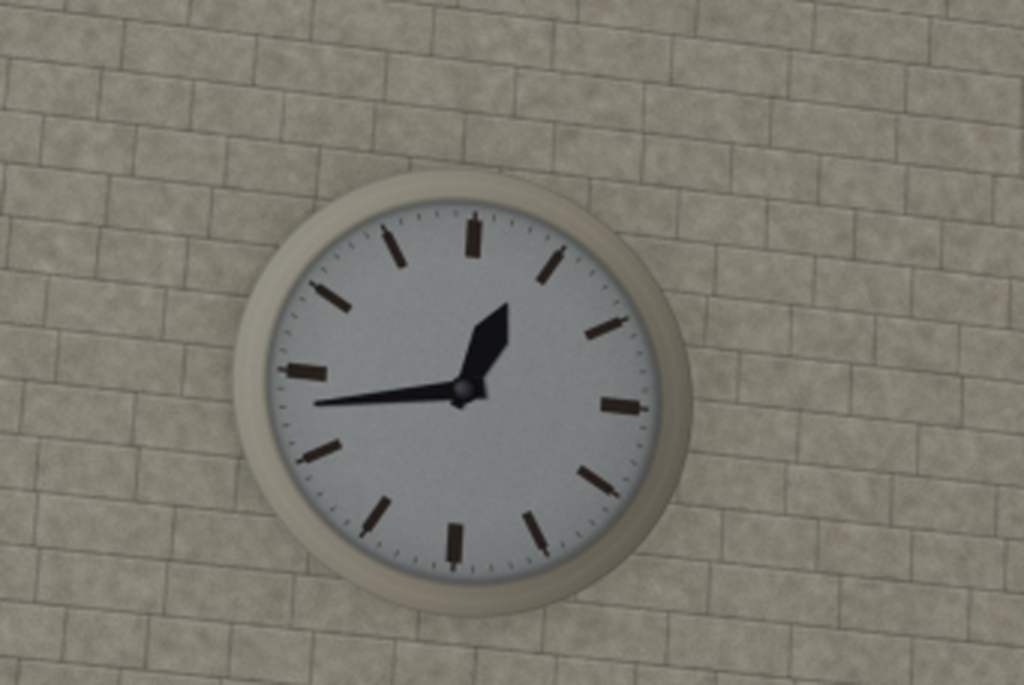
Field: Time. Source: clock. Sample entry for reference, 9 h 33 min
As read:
12 h 43 min
